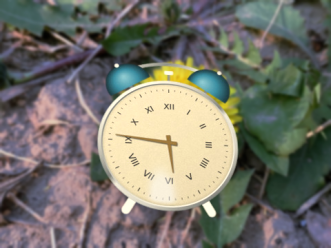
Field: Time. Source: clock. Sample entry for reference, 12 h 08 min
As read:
5 h 46 min
